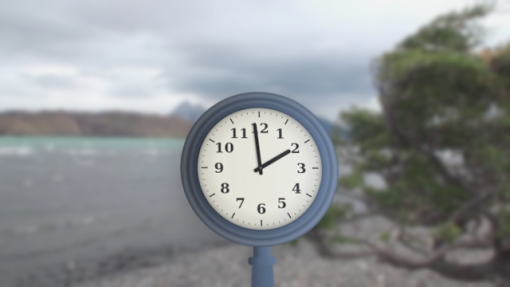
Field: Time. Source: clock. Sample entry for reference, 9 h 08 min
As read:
1 h 59 min
